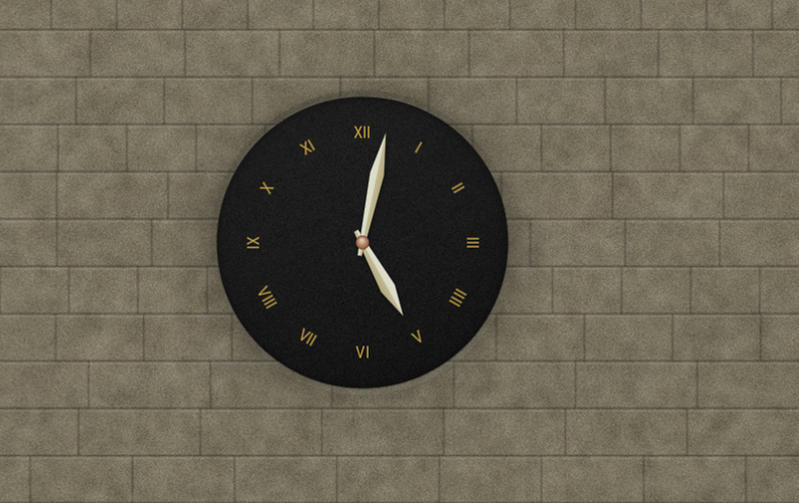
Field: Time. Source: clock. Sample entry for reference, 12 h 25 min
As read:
5 h 02 min
